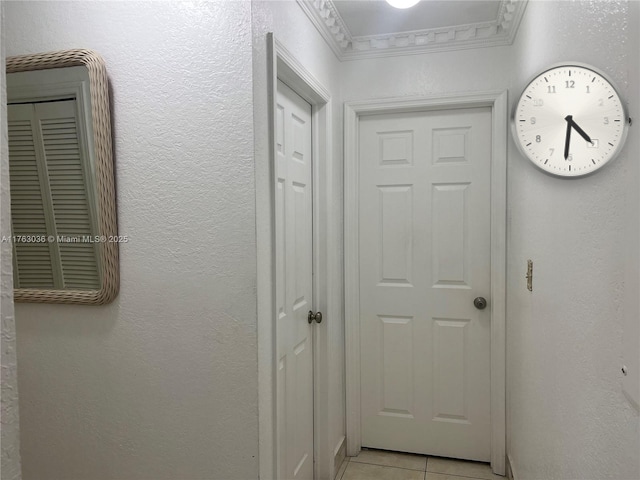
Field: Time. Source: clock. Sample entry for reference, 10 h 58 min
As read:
4 h 31 min
